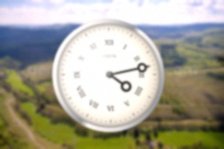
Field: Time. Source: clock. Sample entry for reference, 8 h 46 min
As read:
4 h 13 min
